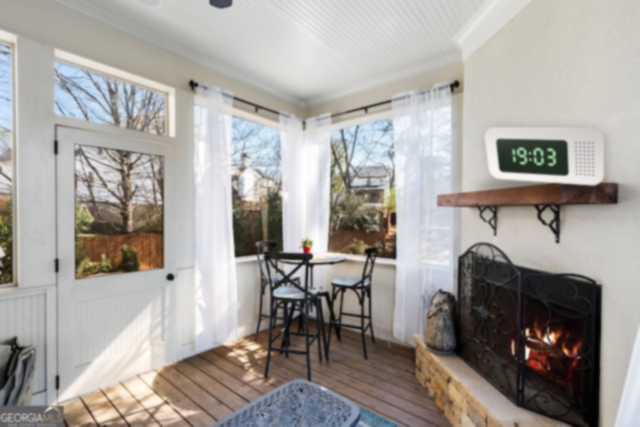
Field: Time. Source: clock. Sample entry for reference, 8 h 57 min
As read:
19 h 03 min
